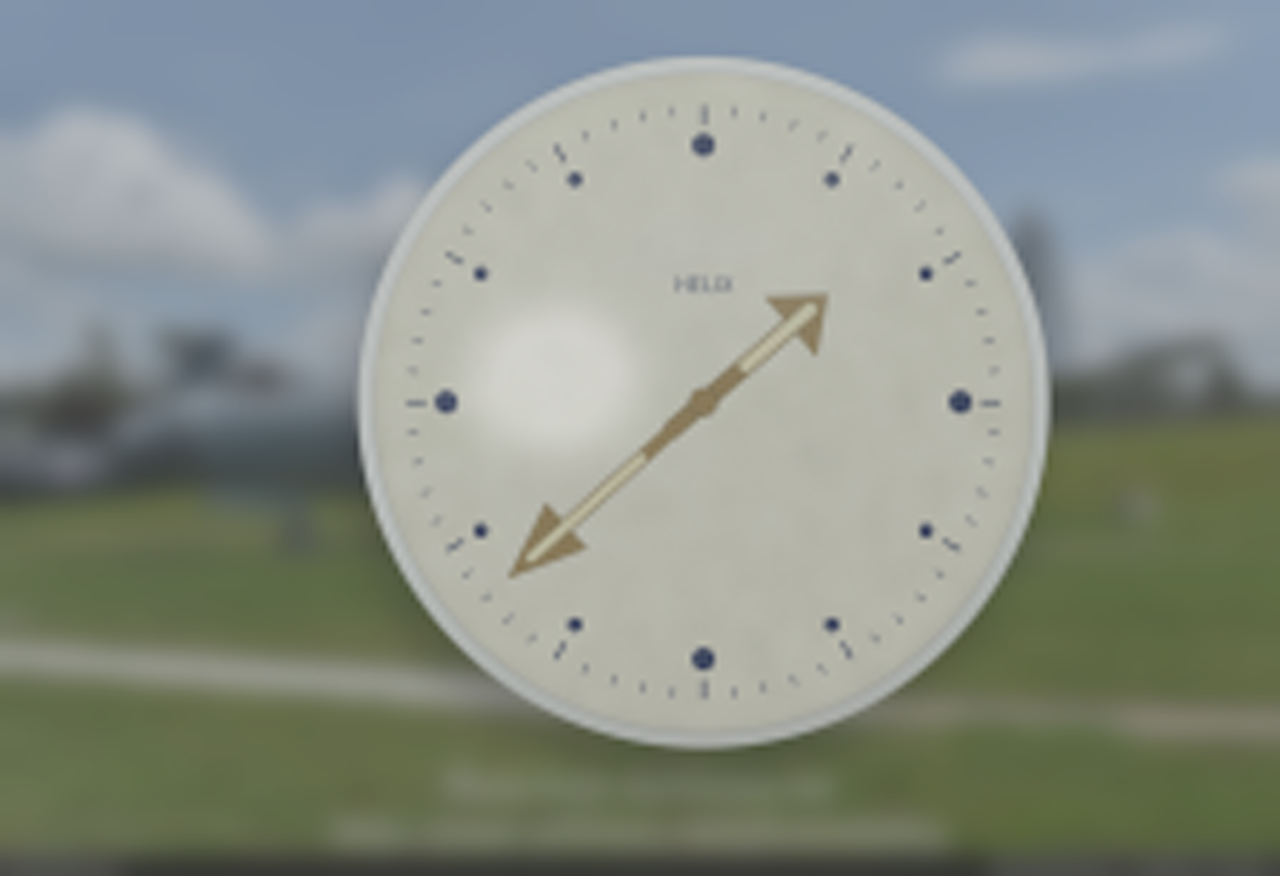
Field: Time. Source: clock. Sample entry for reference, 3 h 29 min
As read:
1 h 38 min
